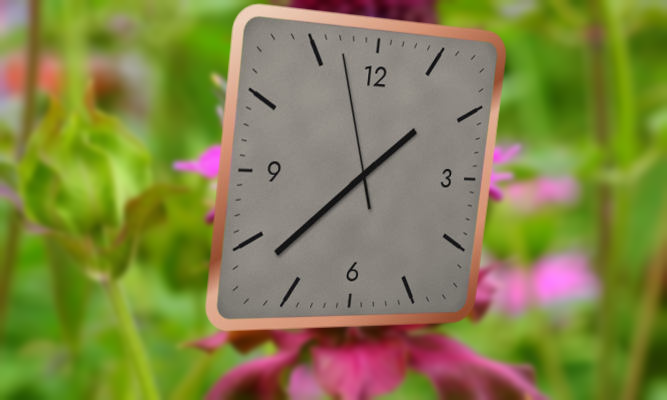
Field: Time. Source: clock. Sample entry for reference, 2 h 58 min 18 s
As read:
1 h 37 min 57 s
